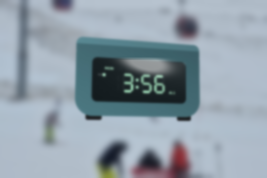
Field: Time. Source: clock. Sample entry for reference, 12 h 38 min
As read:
3 h 56 min
